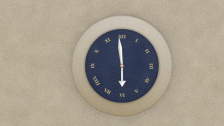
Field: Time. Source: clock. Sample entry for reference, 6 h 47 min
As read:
5 h 59 min
